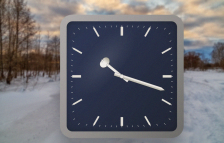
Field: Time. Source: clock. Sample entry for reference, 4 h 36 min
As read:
10 h 18 min
